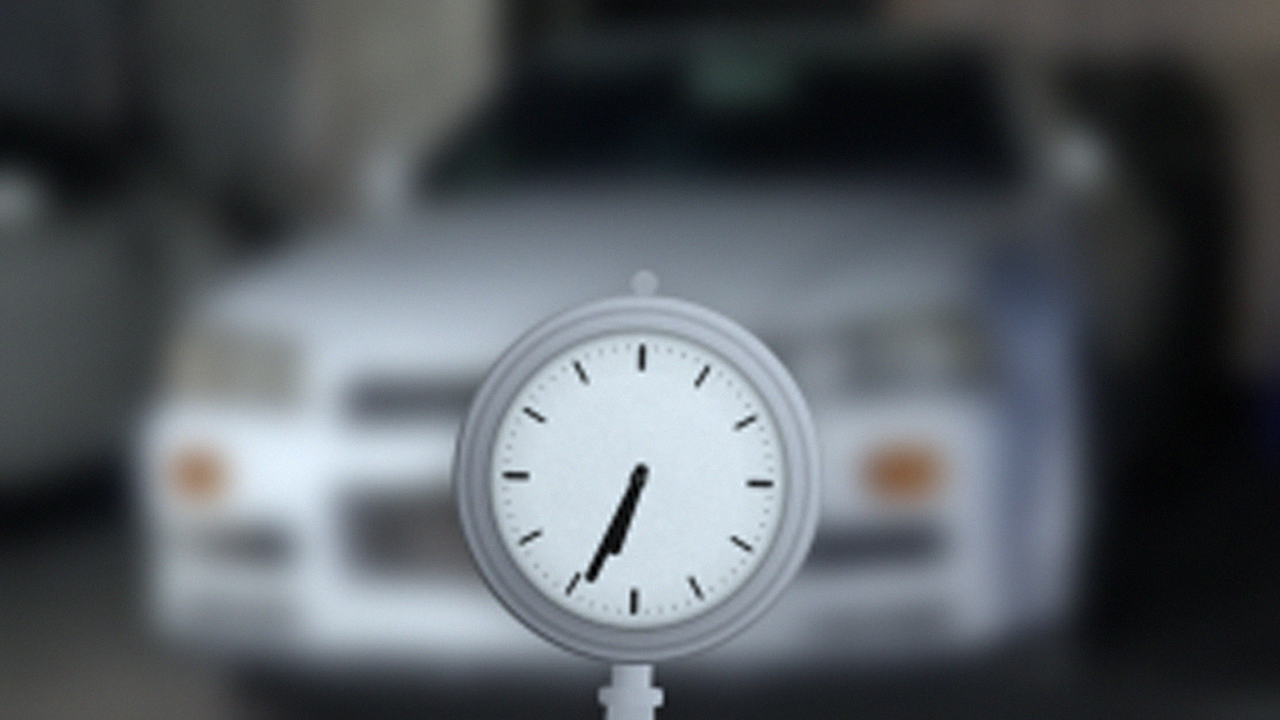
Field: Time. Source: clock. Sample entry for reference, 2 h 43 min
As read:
6 h 34 min
